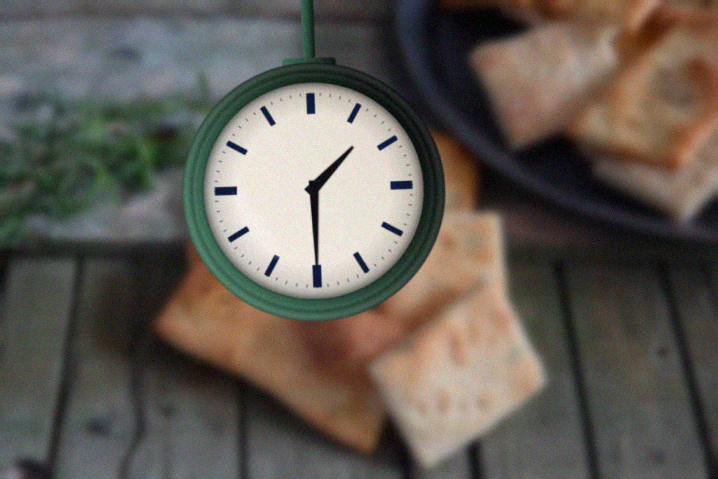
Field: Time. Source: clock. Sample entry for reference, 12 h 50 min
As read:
1 h 30 min
